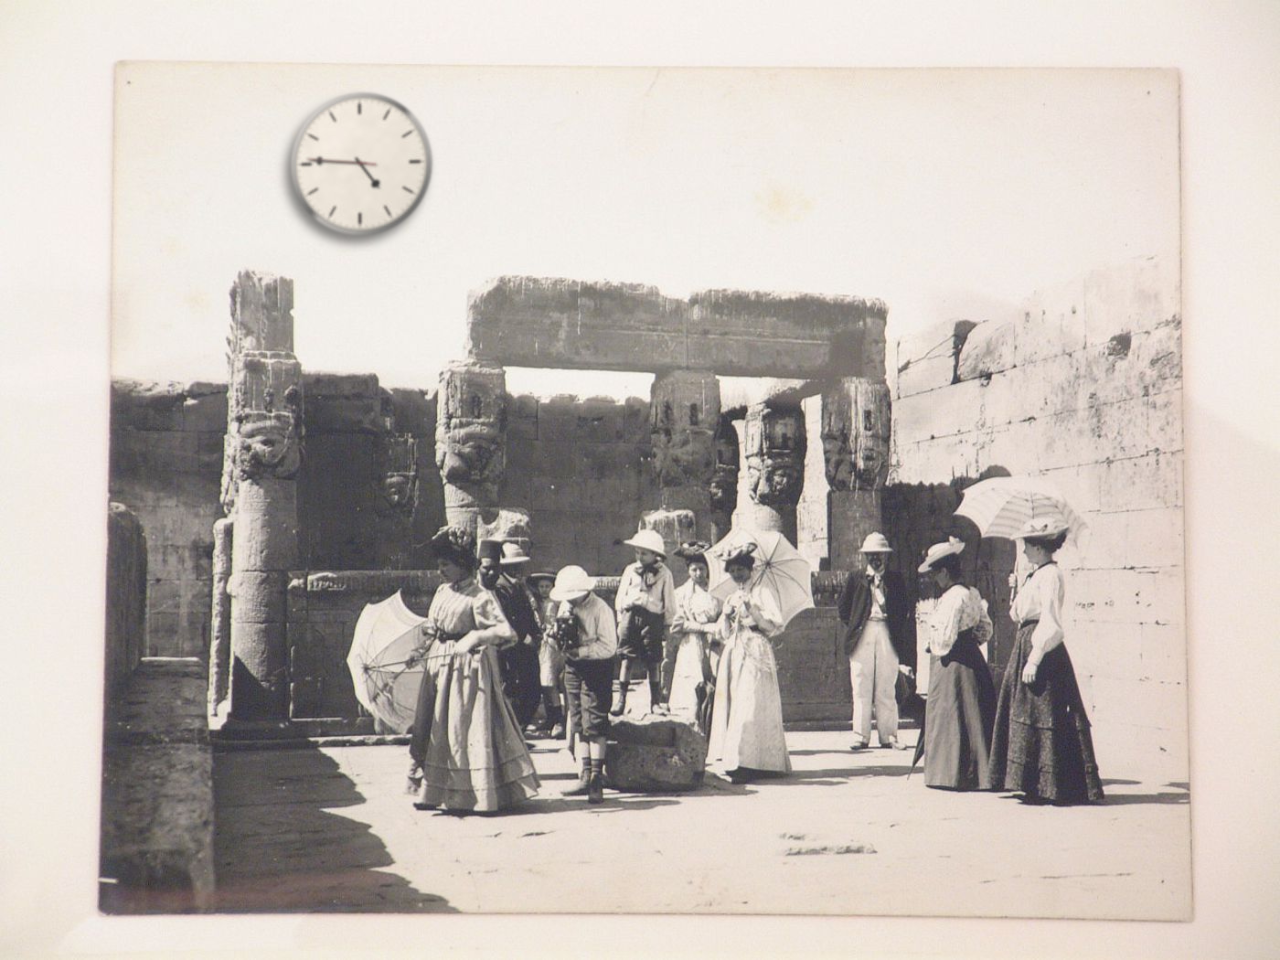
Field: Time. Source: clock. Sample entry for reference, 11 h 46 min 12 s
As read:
4 h 45 min 46 s
